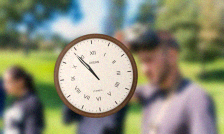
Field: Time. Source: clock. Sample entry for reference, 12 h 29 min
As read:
10 h 54 min
